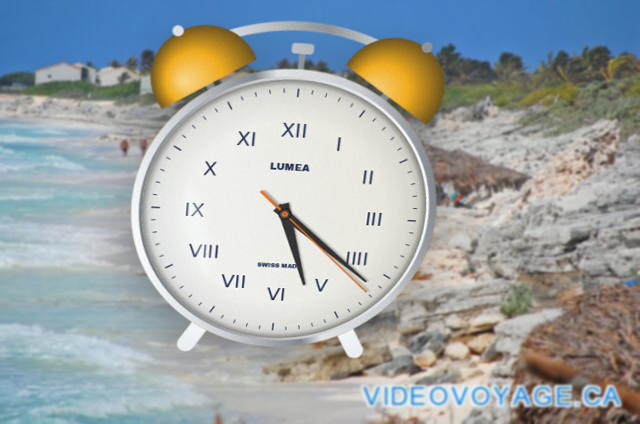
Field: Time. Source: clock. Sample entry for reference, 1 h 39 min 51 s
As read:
5 h 21 min 22 s
